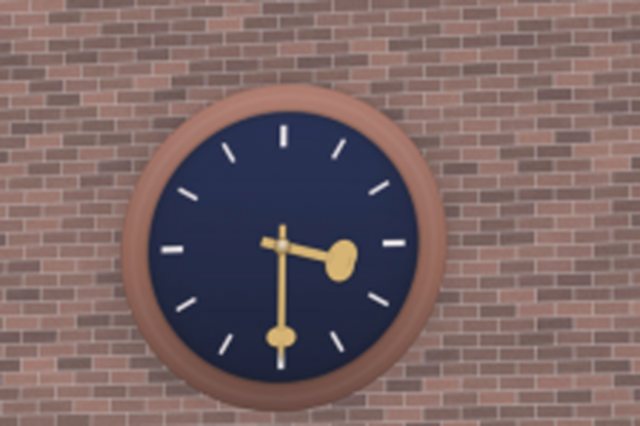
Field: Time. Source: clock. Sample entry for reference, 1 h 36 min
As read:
3 h 30 min
